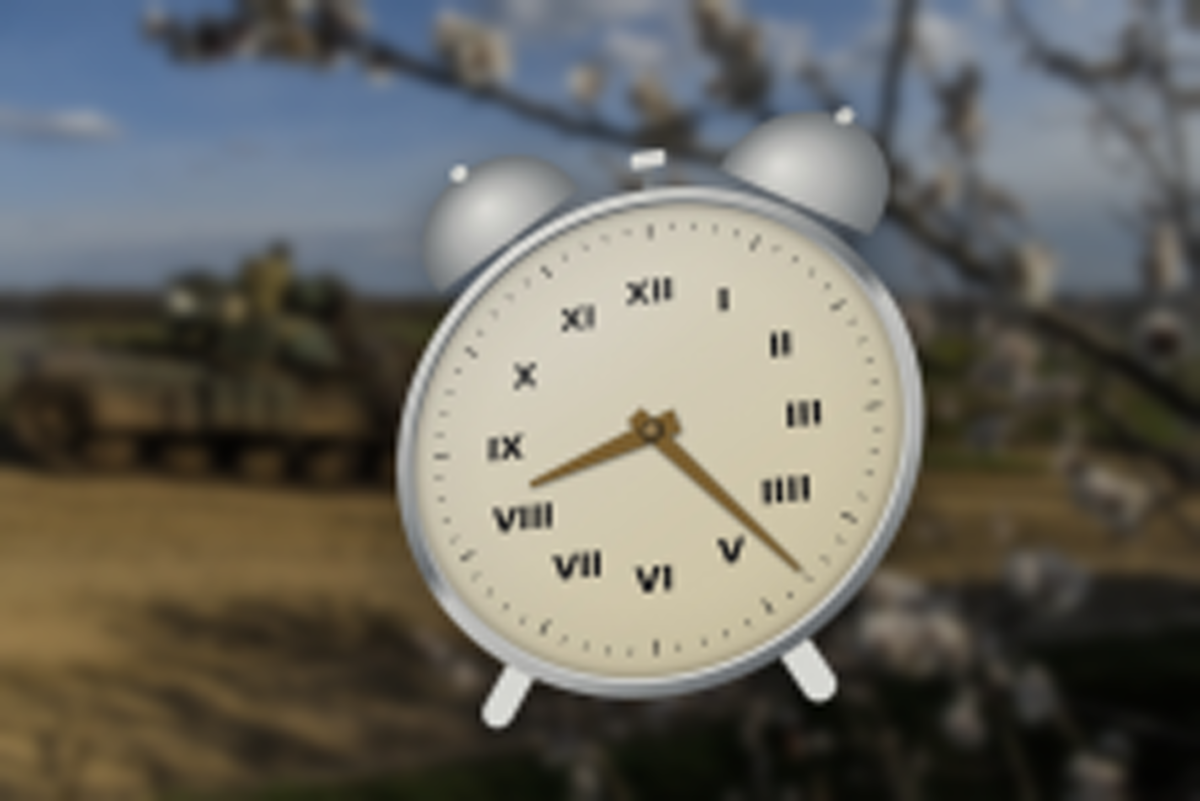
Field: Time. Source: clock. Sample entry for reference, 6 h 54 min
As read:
8 h 23 min
